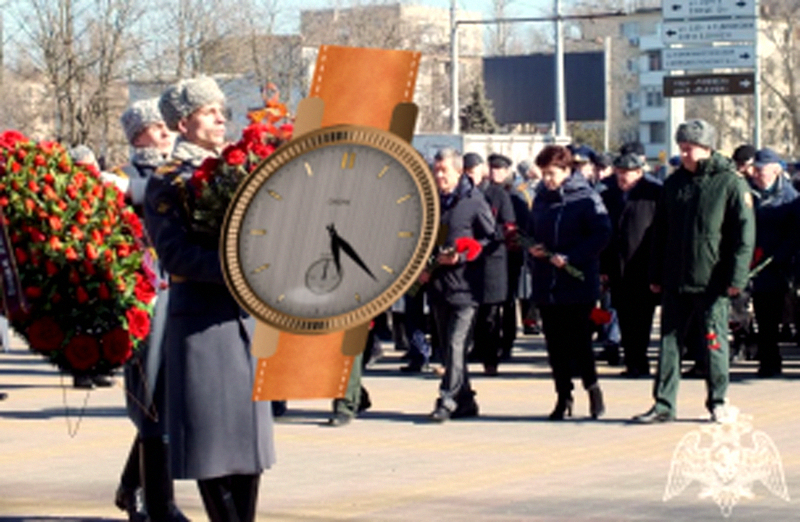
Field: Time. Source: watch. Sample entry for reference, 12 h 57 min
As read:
5 h 22 min
